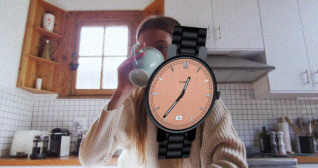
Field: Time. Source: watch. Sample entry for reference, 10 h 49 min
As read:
12 h 36 min
